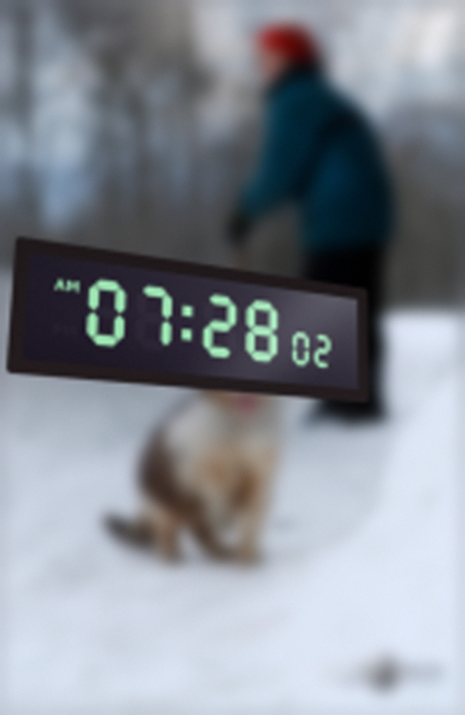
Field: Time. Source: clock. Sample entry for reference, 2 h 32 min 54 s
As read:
7 h 28 min 02 s
